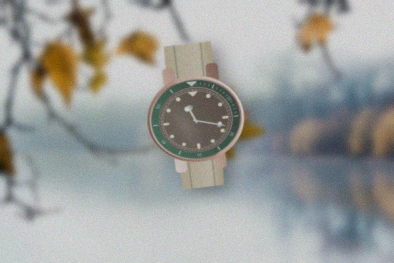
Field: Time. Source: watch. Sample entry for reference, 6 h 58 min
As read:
11 h 18 min
